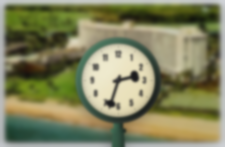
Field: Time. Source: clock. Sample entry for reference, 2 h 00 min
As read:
2 h 33 min
